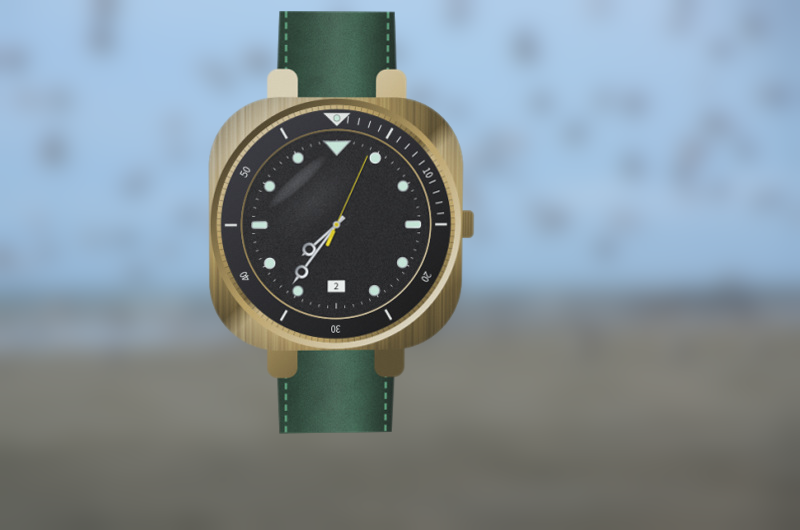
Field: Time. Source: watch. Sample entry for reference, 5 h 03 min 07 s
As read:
7 h 36 min 04 s
